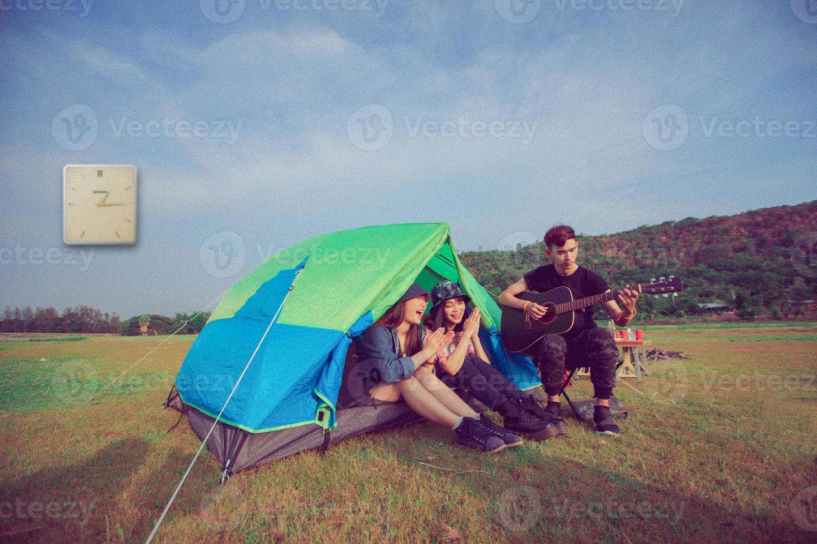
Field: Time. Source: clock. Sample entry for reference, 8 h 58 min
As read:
1 h 15 min
